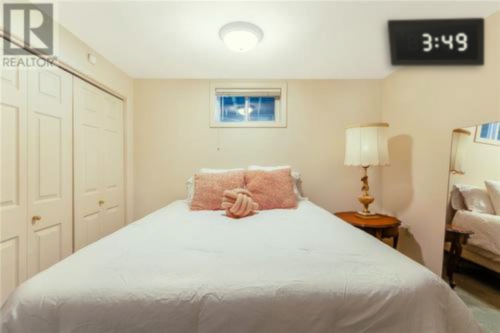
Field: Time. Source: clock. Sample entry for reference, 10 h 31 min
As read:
3 h 49 min
